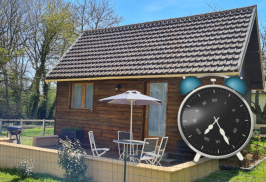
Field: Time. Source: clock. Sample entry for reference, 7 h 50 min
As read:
7 h 26 min
